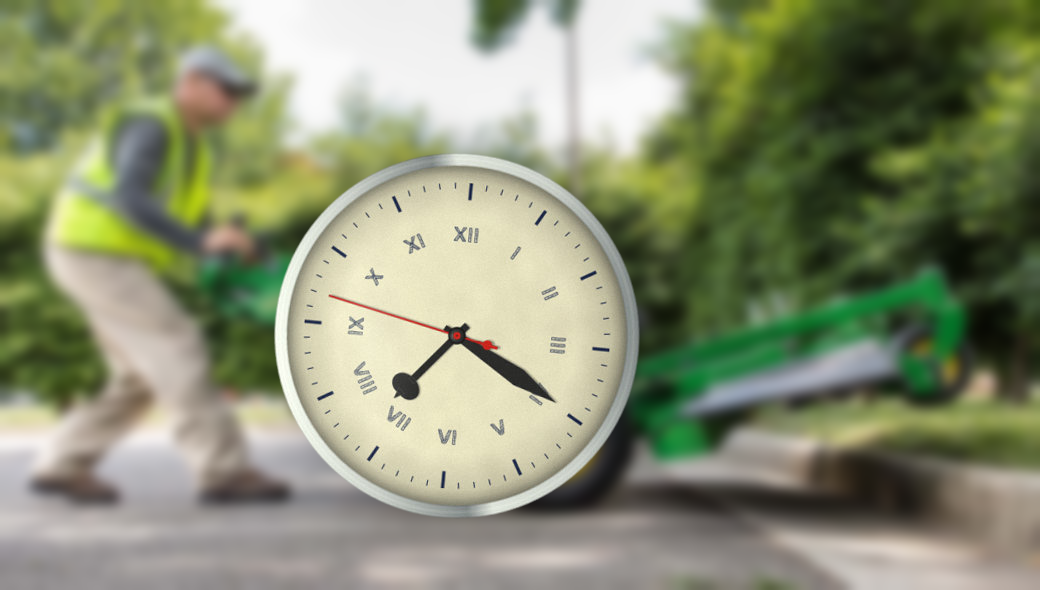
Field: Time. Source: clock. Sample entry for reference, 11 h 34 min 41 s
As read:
7 h 19 min 47 s
